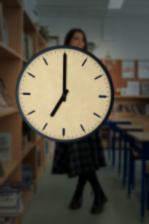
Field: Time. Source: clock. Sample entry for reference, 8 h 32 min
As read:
7 h 00 min
